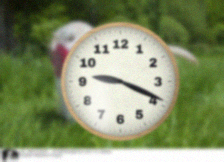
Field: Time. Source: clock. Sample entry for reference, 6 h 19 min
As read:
9 h 19 min
